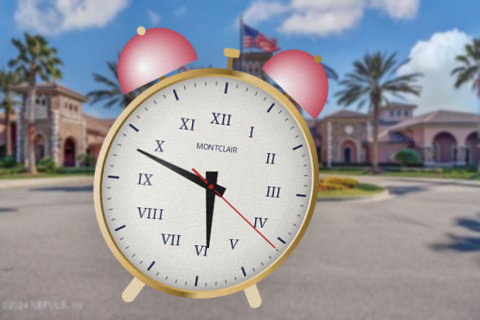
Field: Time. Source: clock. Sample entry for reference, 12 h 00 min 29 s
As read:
5 h 48 min 21 s
